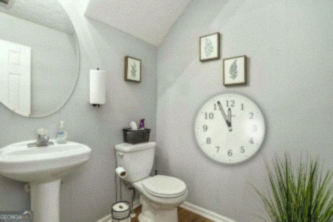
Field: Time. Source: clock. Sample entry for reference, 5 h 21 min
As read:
11 h 56 min
